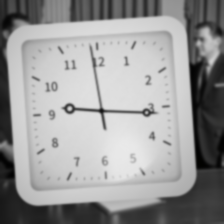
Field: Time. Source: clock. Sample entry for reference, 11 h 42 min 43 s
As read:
9 h 15 min 59 s
